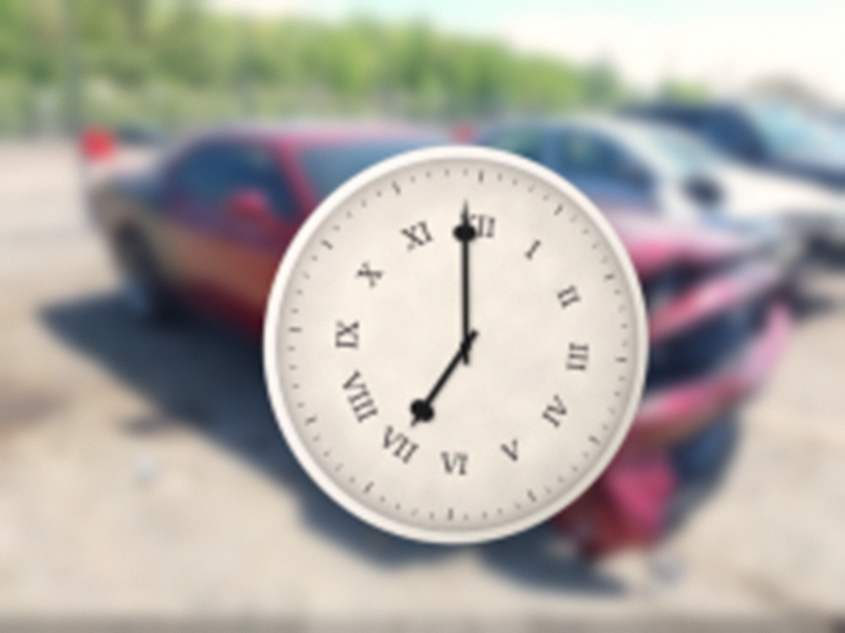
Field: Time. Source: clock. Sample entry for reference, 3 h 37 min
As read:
6 h 59 min
